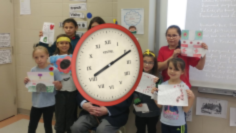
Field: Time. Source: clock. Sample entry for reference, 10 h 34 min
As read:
8 h 11 min
